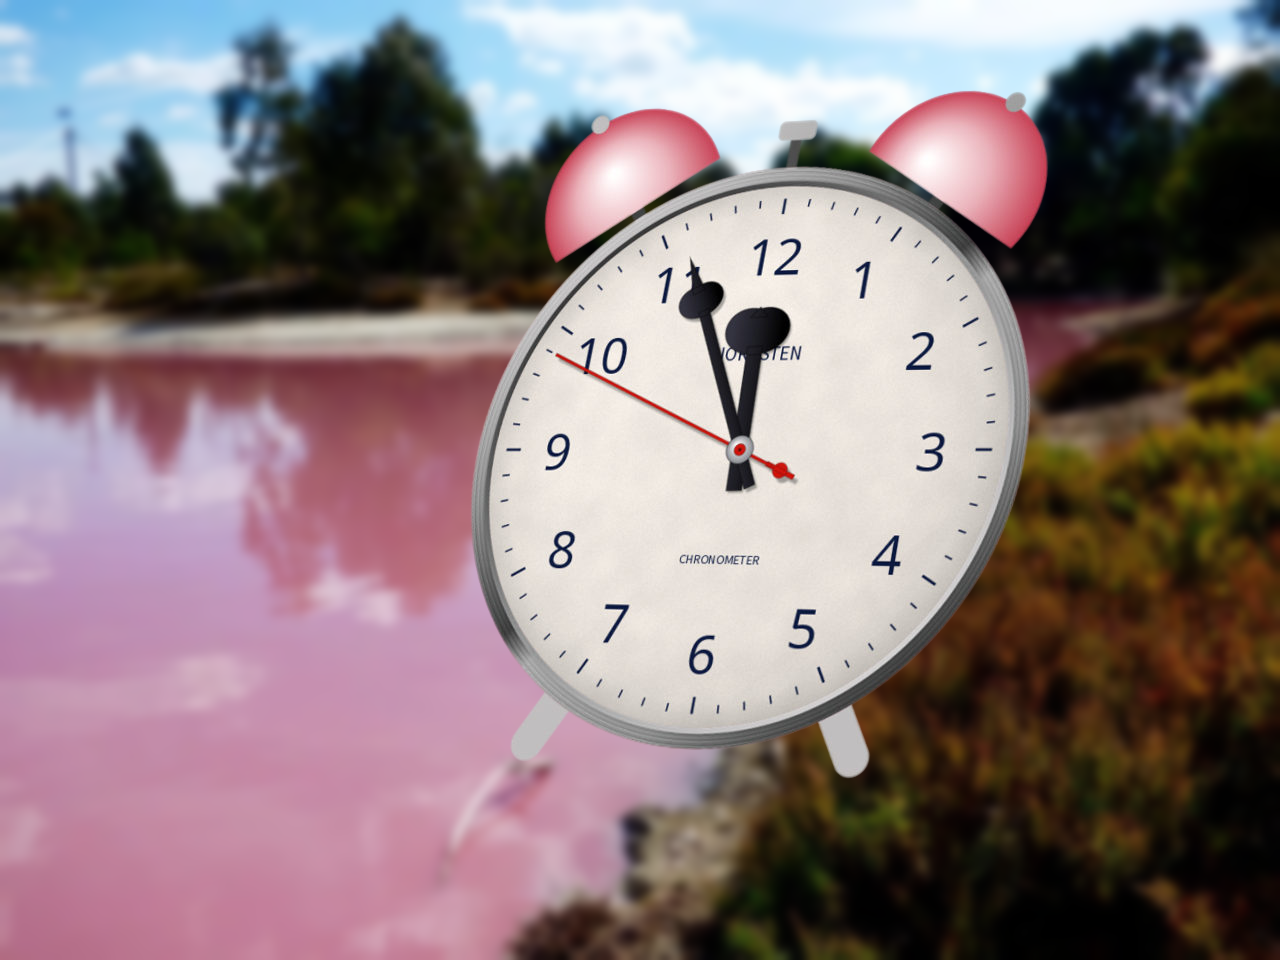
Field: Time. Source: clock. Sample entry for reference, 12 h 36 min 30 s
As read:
11 h 55 min 49 s
